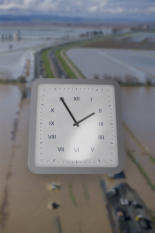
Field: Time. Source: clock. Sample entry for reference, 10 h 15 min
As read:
1 h 55 min
